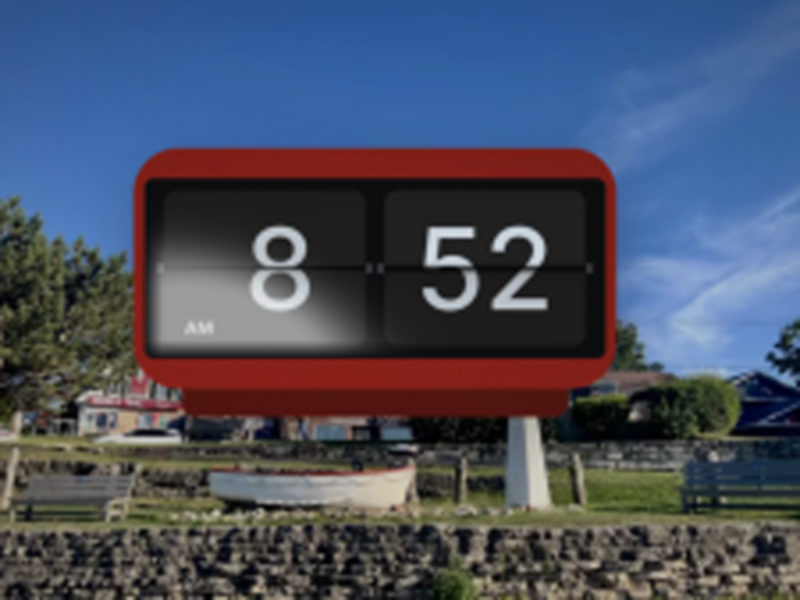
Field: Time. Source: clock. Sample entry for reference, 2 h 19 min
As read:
8 h 52 min
